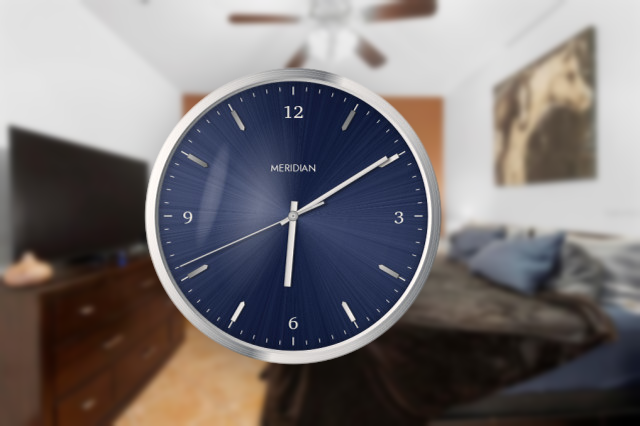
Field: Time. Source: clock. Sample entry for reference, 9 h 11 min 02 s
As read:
6 h 09 min 41 s
